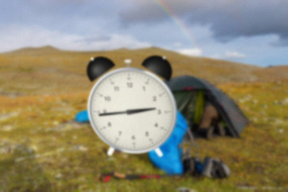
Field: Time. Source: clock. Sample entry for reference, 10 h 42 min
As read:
2 h 44 min
